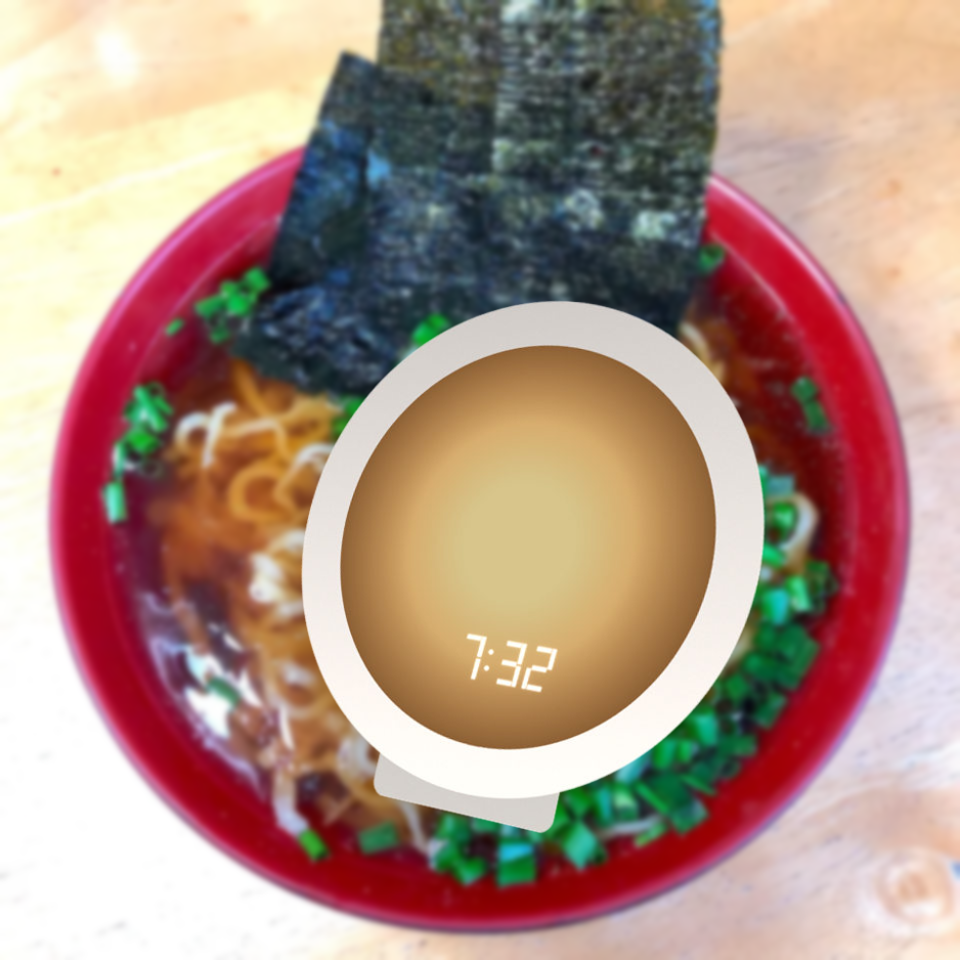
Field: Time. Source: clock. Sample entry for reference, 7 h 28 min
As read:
7 h 32 min
